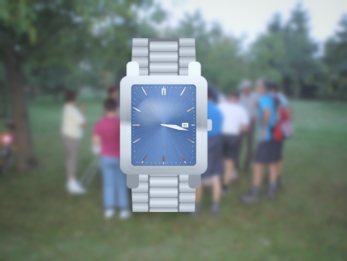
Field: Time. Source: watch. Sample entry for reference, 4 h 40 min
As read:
3 h 17 min
